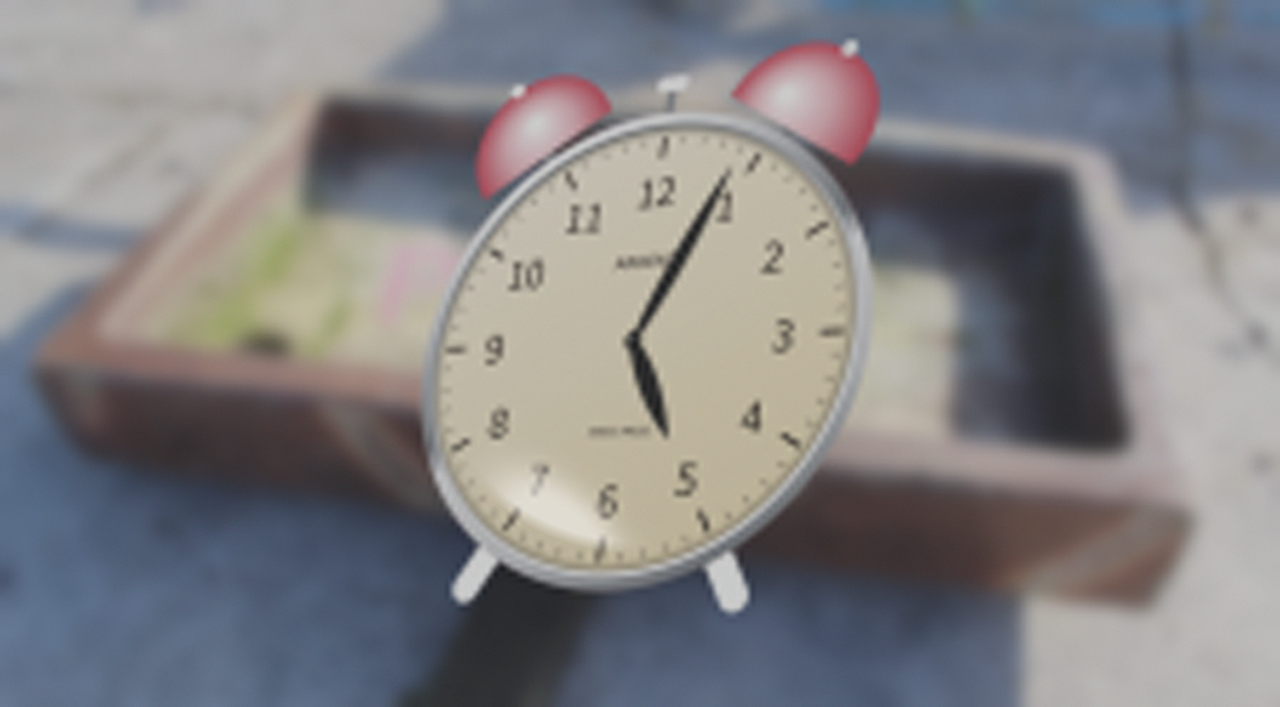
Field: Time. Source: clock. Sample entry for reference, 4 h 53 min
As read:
5 h 04 min
